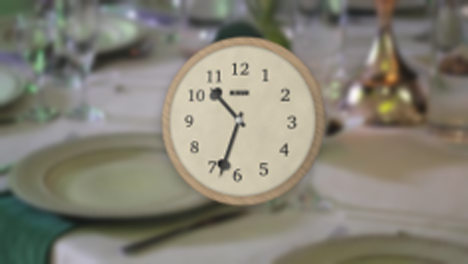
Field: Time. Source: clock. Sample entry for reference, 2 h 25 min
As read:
10 h 33 min
